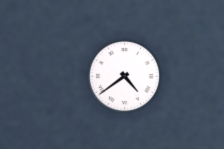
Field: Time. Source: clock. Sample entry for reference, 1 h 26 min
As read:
4 h 39 min
